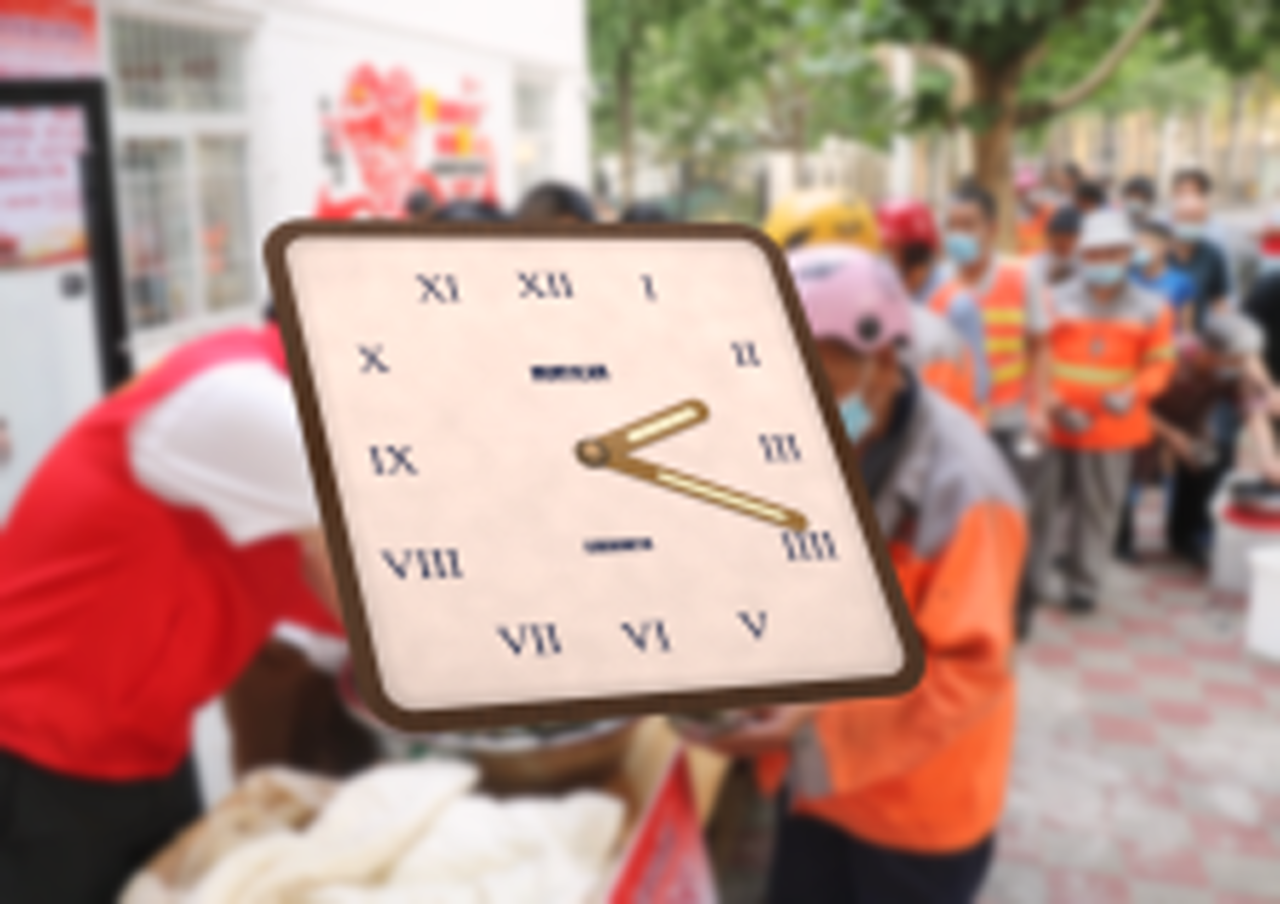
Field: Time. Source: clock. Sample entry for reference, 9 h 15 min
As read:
2 h 19 min
